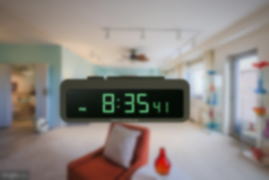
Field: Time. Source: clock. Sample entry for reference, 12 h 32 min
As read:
8 h 35 min
